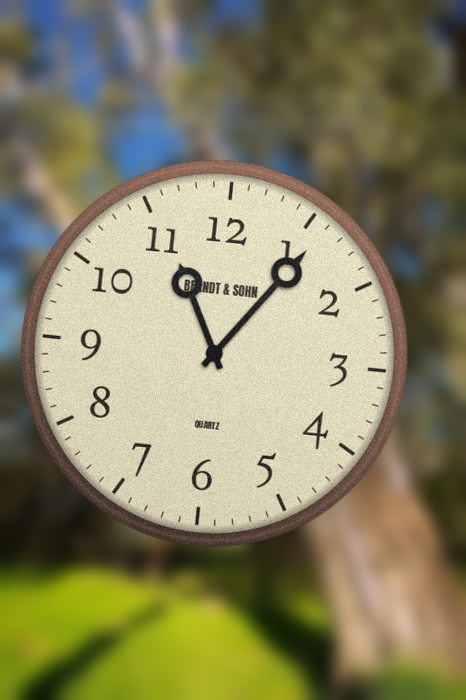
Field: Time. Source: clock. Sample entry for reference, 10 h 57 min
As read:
11 h 06 min
